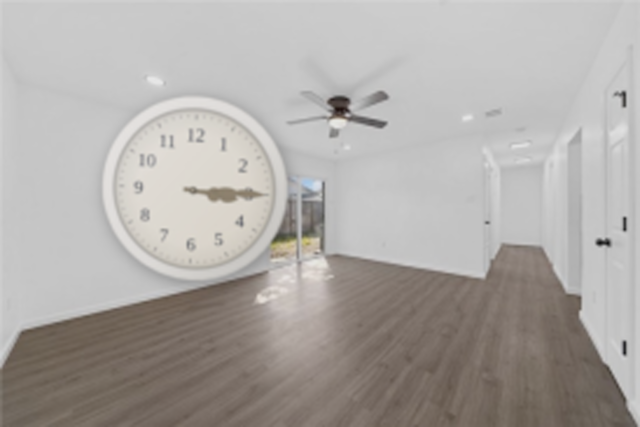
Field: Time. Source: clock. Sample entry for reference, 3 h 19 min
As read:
3 h 15 min
